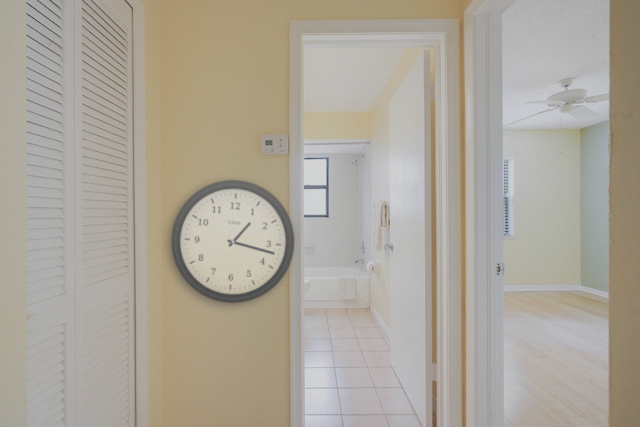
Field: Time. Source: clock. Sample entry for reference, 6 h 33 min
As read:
1 h 17 min
